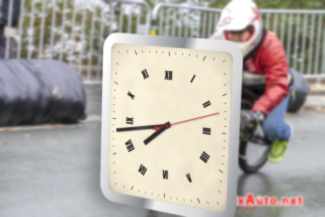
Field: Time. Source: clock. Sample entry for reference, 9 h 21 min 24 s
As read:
7 h 43 min 12 s
